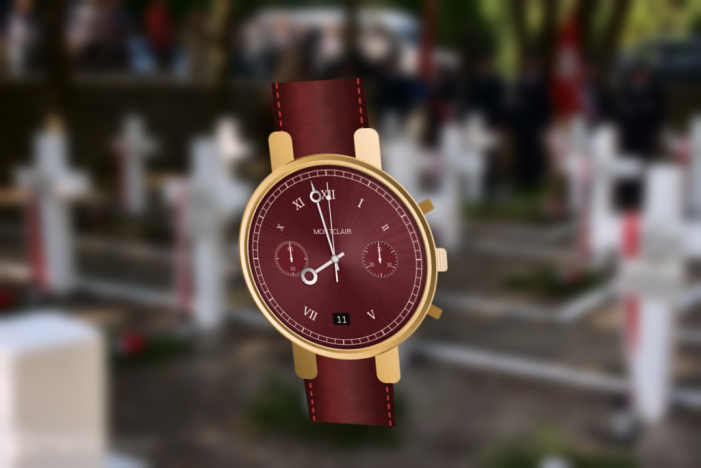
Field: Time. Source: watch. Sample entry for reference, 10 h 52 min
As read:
7 h 58 min
